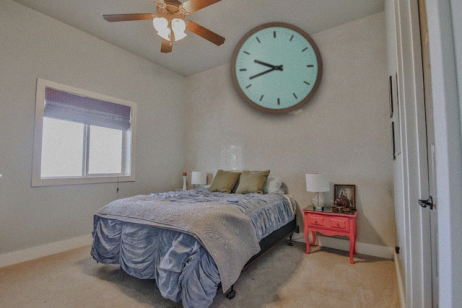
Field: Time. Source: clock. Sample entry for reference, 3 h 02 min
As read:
9 h 42 min
